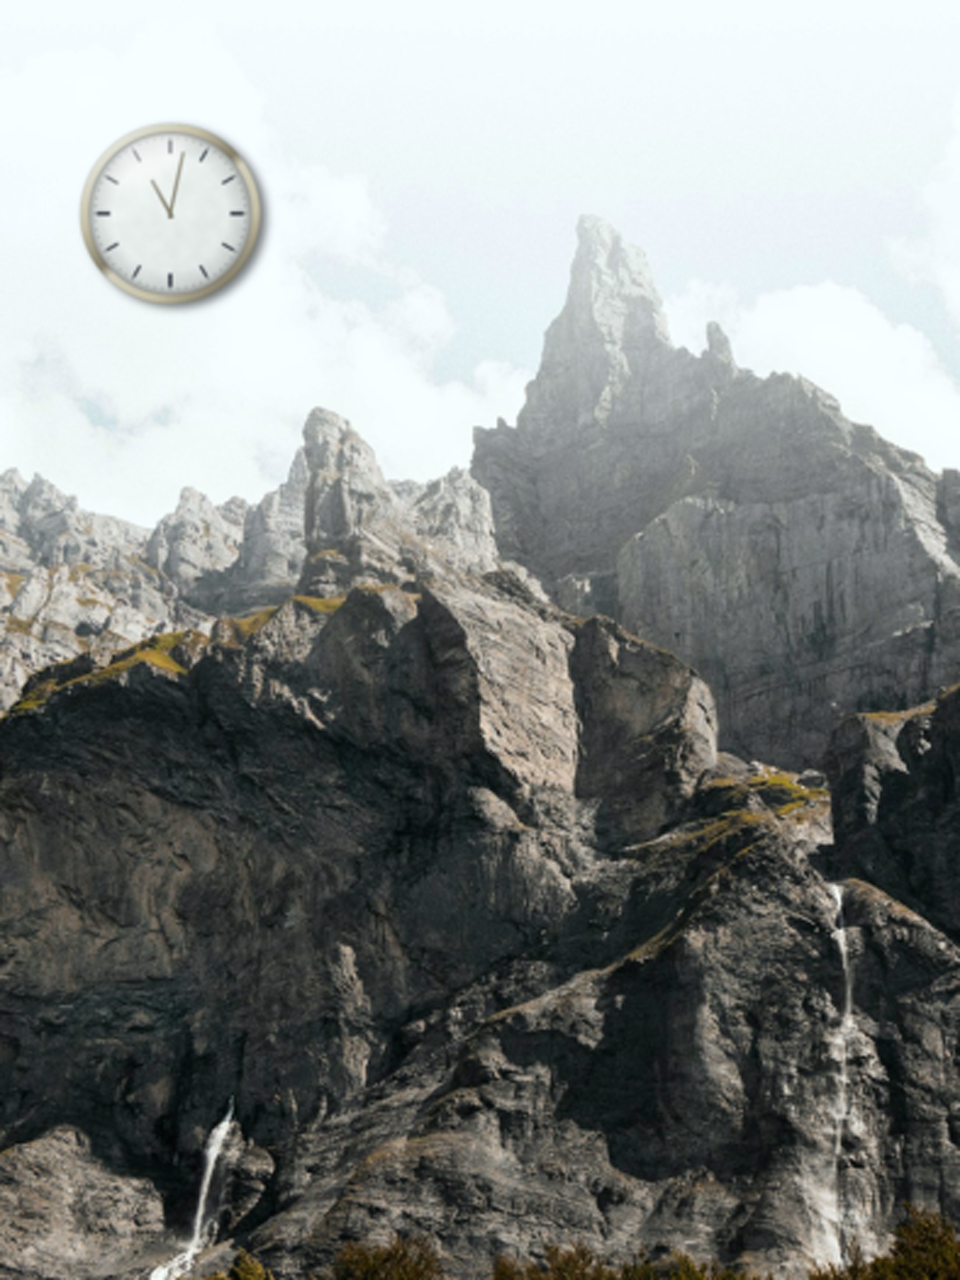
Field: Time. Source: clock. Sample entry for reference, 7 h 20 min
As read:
11 h 02 min
